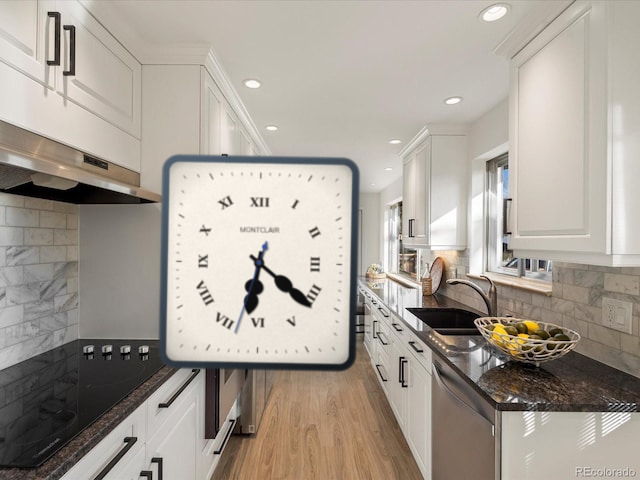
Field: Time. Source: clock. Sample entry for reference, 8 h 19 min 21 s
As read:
6 h 21 min 33 s
